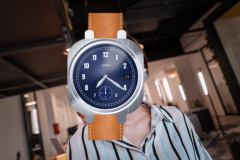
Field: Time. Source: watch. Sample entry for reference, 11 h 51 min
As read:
7 h 21 min
